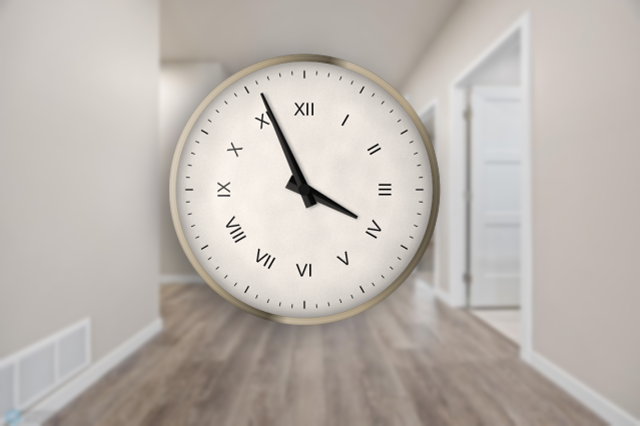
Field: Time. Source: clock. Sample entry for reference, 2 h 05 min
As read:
3 h 56 min
